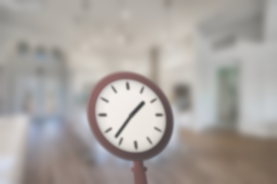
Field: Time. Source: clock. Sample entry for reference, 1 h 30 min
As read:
1 h 37 min
